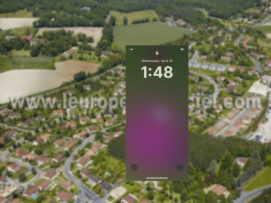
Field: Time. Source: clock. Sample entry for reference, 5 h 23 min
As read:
1 h 48 min
